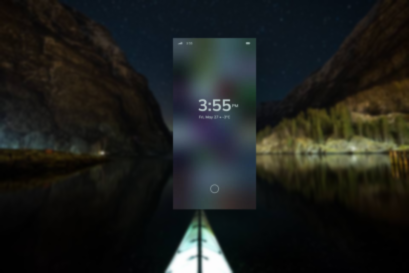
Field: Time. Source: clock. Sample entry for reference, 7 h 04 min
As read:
3 h 55 min
